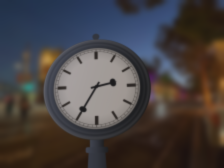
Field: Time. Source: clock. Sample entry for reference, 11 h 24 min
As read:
2 h 35 min
